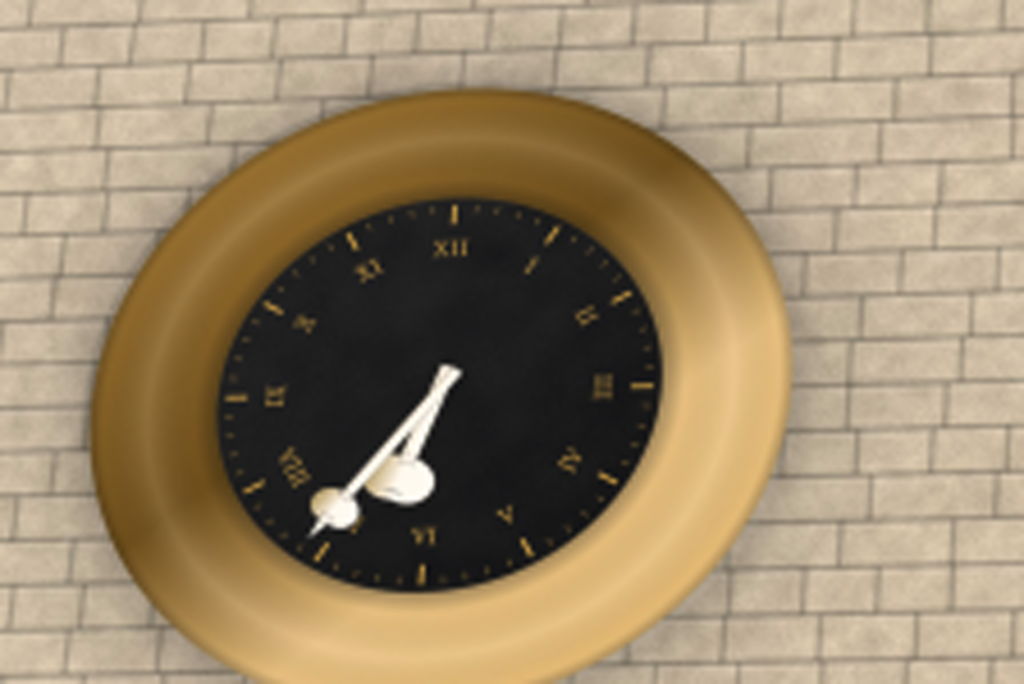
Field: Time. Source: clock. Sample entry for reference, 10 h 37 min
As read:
6 h 36 min
